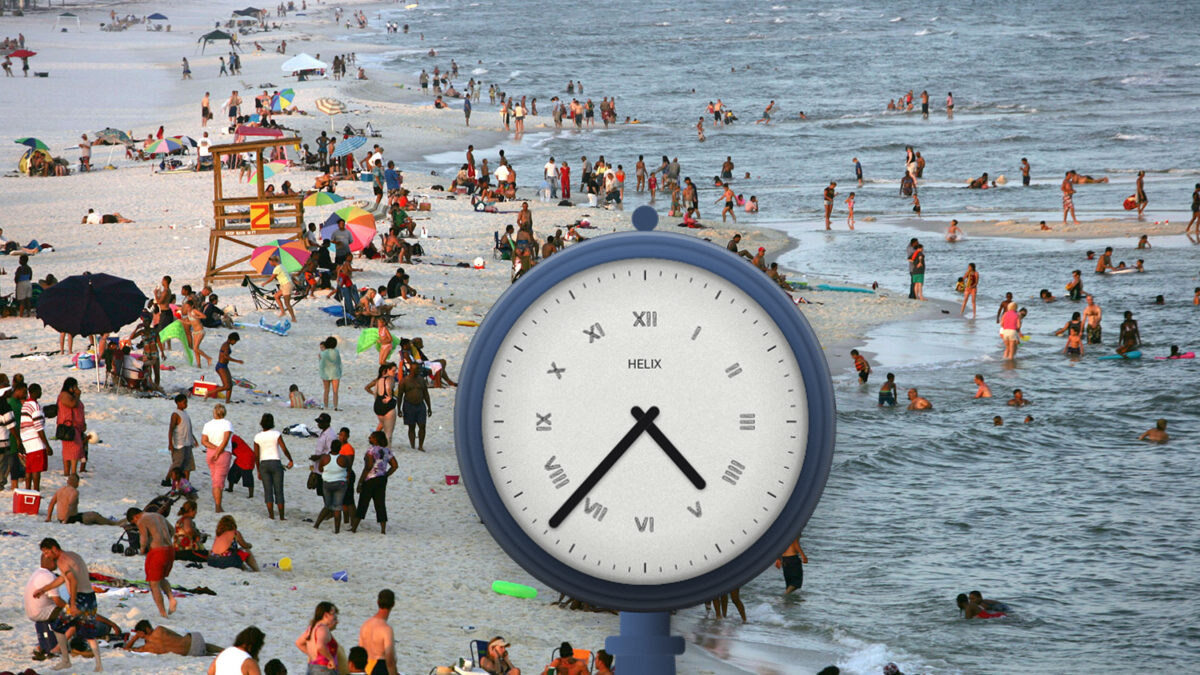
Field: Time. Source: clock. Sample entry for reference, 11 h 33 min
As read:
4 h 37 min
